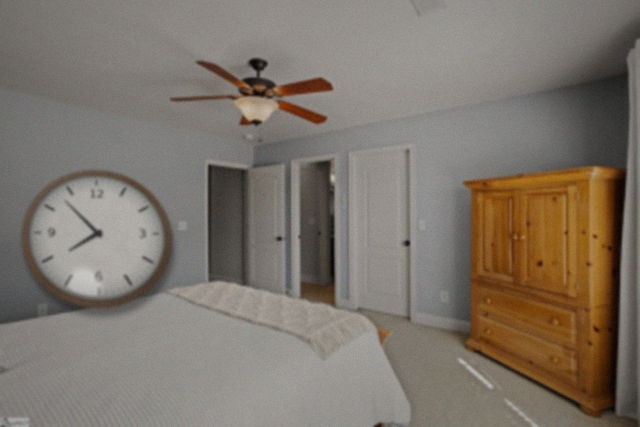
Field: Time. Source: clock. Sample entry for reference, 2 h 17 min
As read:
7 h 53 min
